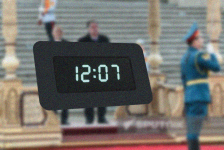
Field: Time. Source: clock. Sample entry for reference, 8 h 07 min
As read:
12 h 07 min
